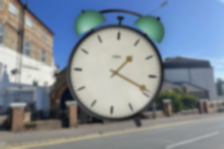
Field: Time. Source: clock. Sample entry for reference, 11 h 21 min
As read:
1 h 19 min
